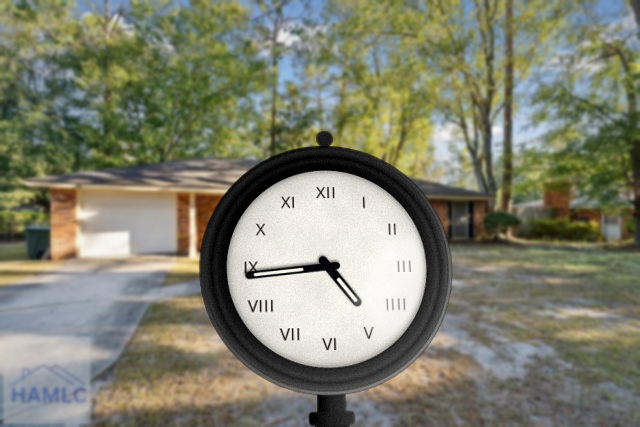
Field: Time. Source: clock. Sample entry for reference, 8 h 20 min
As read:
4 h 44 min
